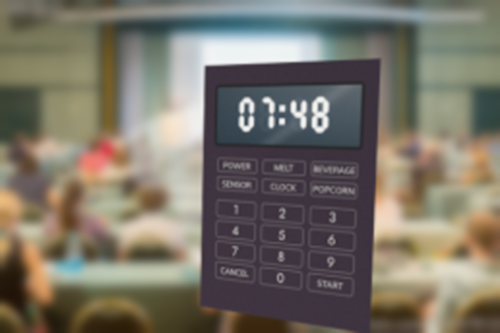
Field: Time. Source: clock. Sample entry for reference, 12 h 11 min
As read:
7 h 48 min
